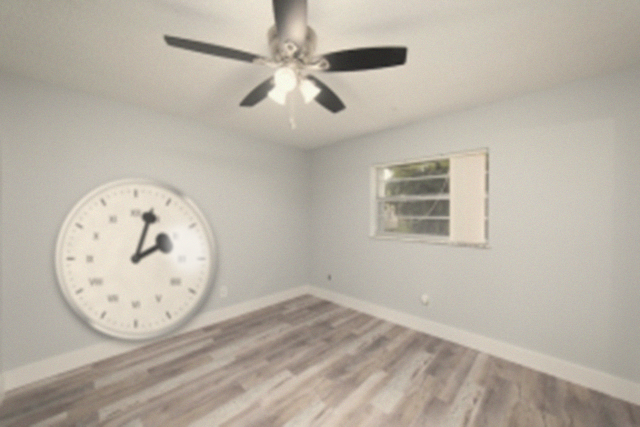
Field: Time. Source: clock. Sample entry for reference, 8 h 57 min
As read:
2 h 03 min
